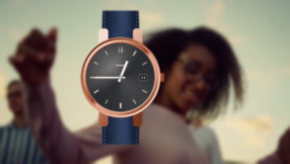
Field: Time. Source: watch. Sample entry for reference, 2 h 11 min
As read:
12 h 45 min
